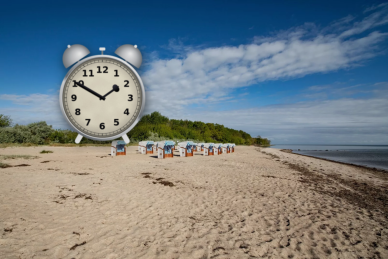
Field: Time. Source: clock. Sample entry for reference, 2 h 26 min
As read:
1 h 50 min
